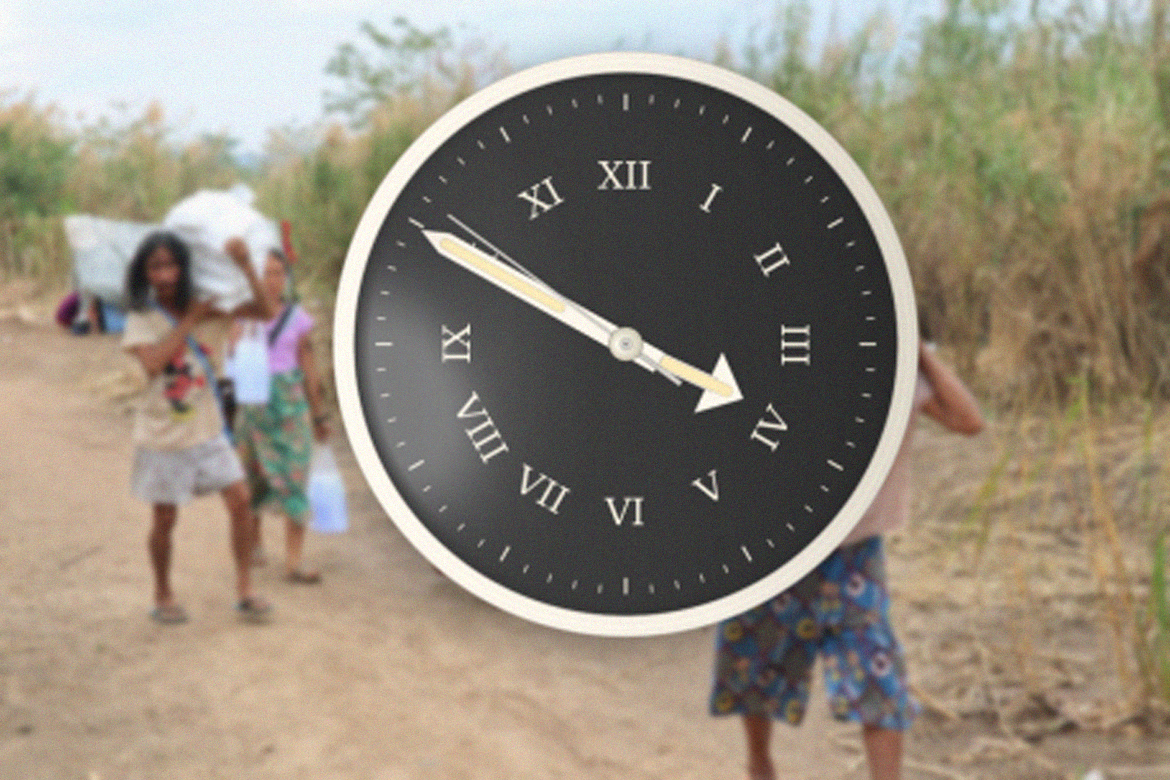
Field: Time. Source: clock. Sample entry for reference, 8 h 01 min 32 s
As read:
3 h 49 min 51 s
